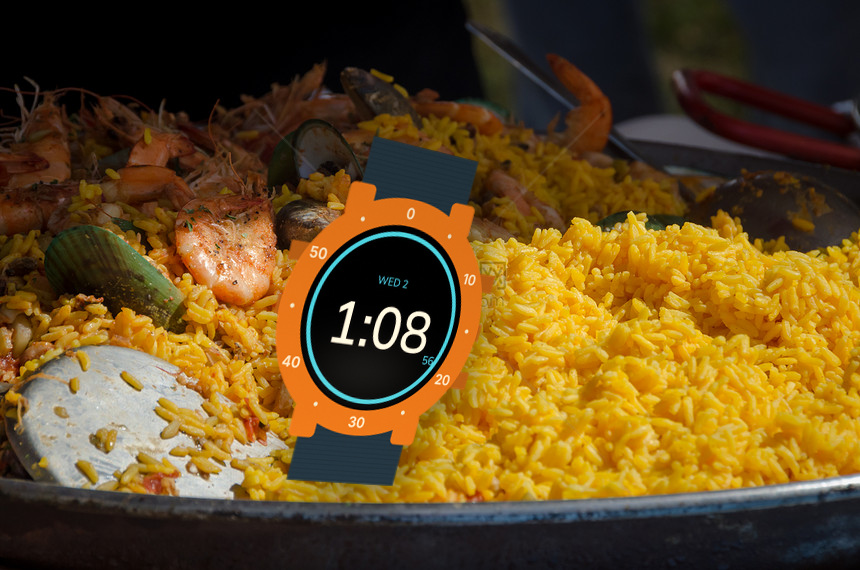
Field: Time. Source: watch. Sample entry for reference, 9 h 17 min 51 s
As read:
1 h 08 min 56 s
